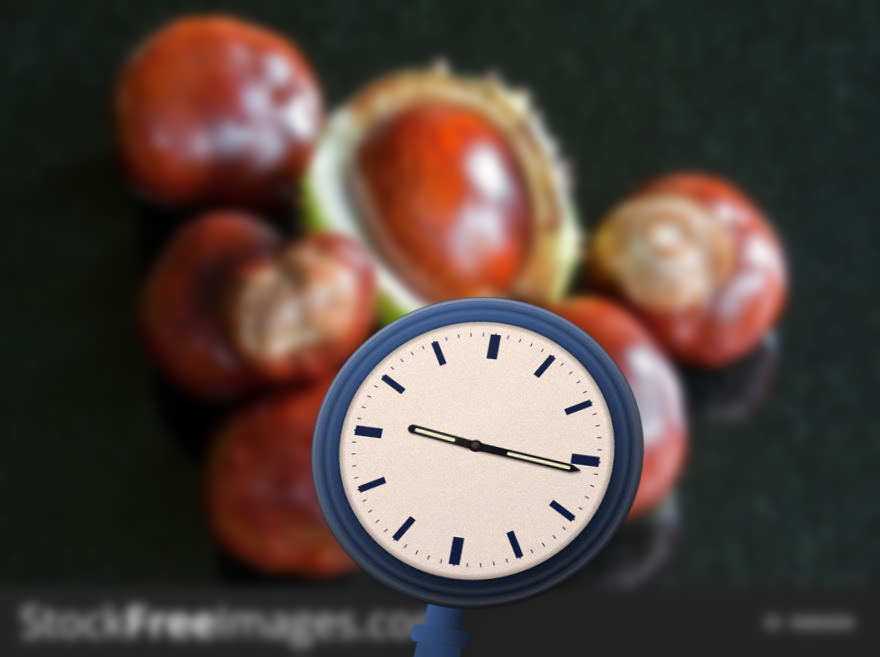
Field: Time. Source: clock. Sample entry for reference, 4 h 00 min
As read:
9 h 16 min
